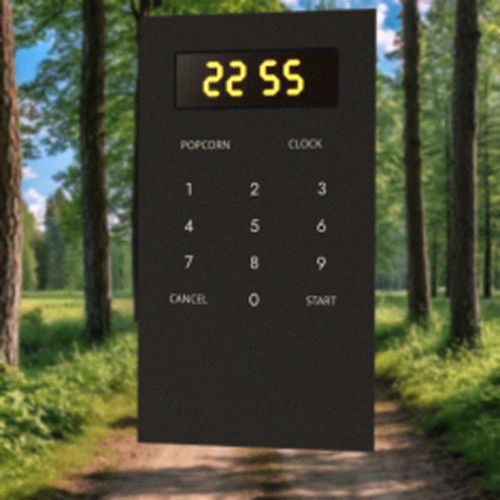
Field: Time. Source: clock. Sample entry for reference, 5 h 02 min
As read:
22 h 55 min
